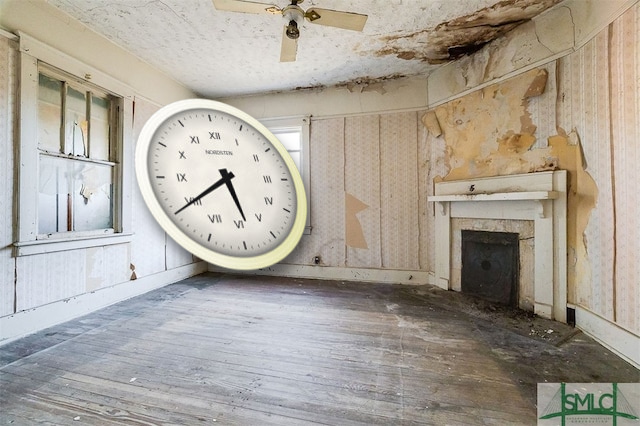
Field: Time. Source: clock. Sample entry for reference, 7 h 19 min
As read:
5 h 40 min
